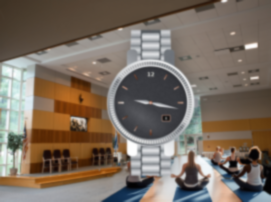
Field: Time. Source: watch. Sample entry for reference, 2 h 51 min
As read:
9 h 17 min
